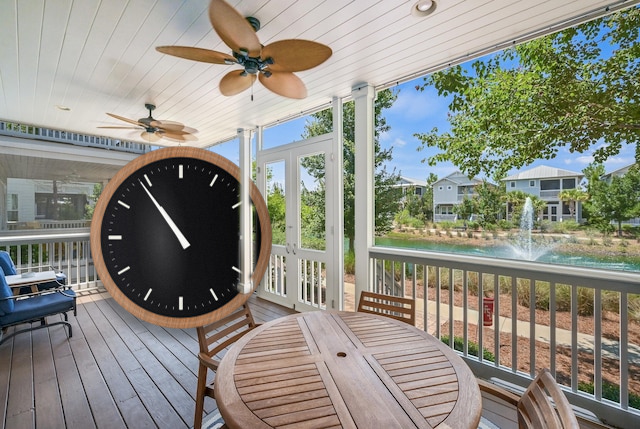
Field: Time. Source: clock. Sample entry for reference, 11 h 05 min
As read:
10 h 54 min
